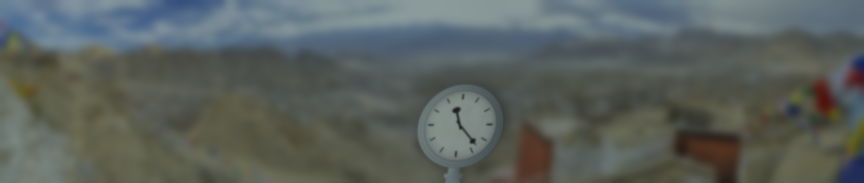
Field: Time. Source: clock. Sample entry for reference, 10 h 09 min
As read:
11 h 23 min
